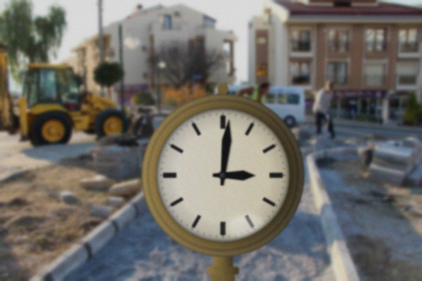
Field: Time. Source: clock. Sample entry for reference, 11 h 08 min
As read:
3 h 01 min
